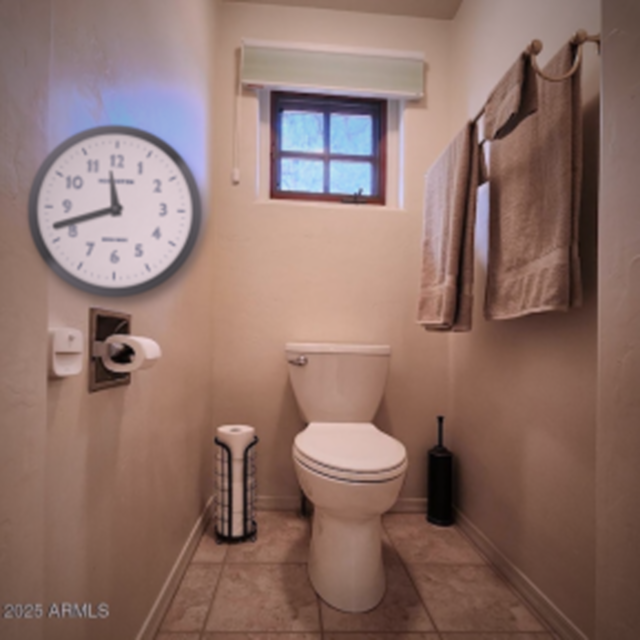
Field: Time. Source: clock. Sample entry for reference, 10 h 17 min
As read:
11 h 42 min
